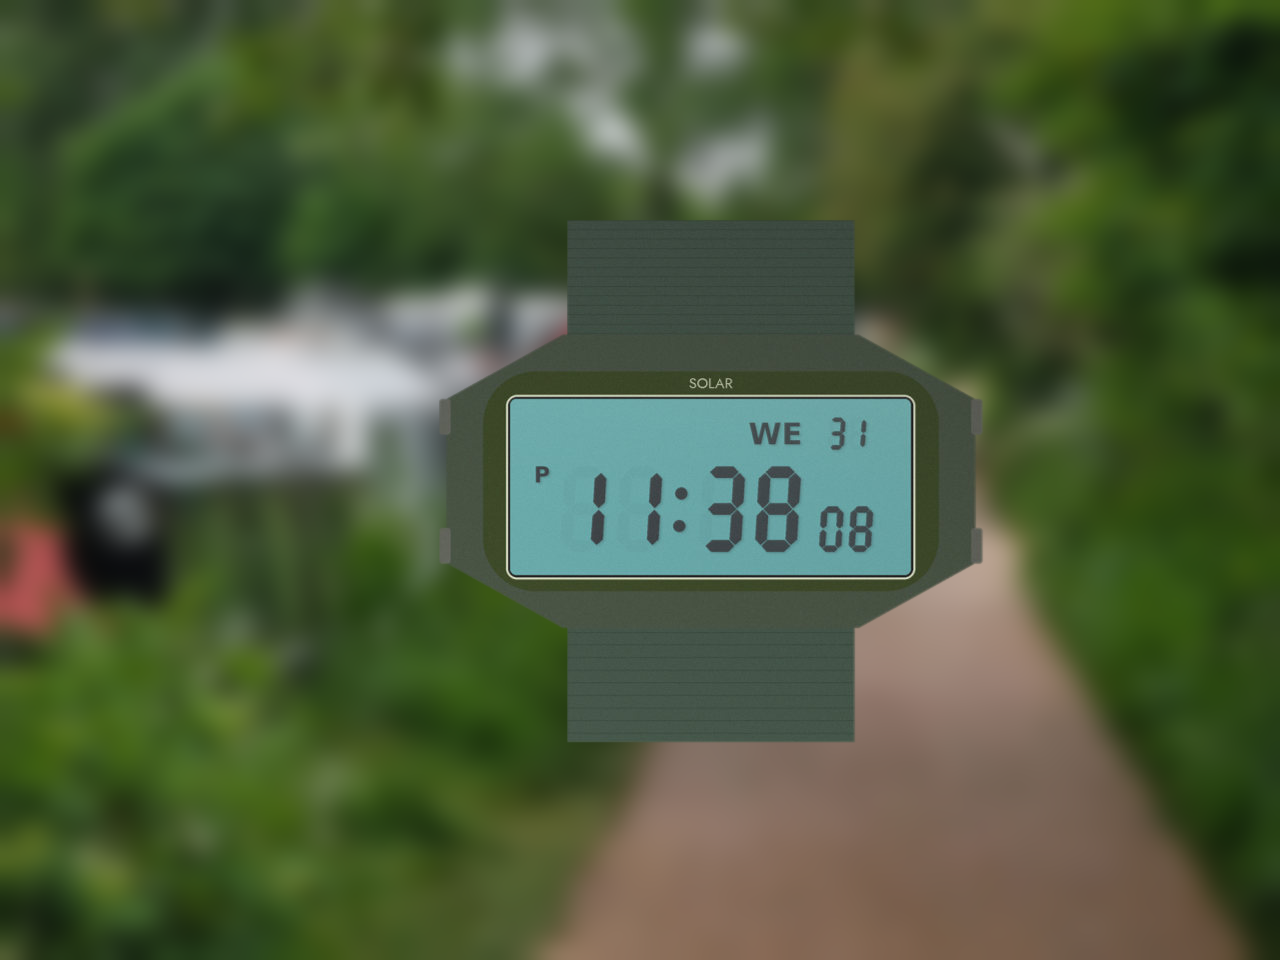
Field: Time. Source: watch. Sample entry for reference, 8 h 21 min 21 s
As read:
11 h 38 min 08 s
